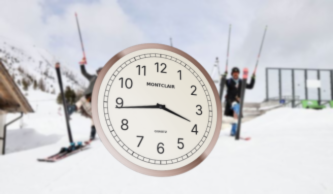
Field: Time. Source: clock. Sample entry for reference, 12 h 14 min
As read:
3 h 44 min
